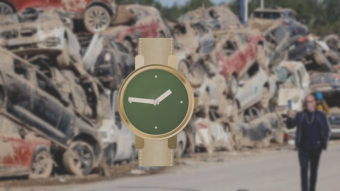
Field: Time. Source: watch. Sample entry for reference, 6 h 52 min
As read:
1 h 46 min
